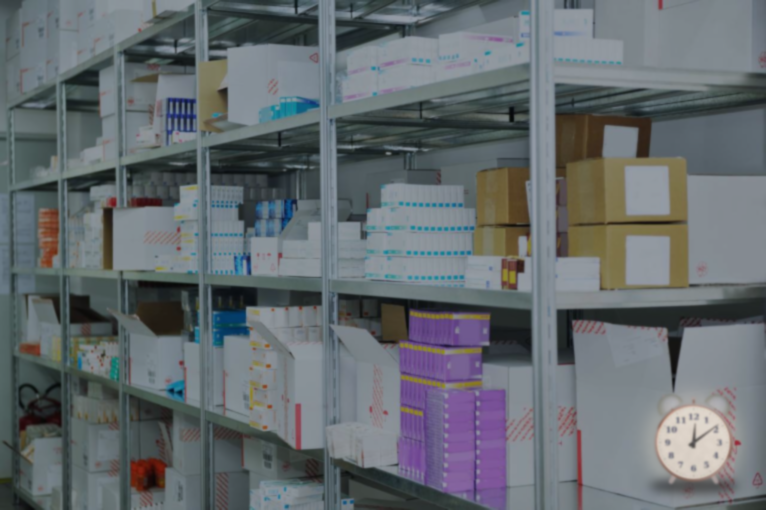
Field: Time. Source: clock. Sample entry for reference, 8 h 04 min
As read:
12 h 09 min
